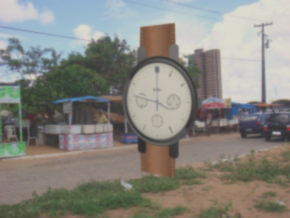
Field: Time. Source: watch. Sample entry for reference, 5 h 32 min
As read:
3 h 47 min
